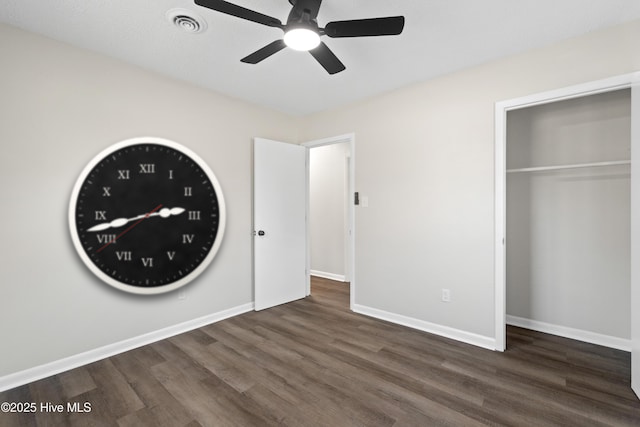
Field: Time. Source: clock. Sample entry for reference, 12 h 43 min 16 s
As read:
2 h 42 min 39 s
